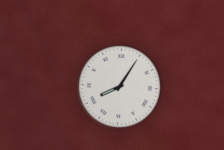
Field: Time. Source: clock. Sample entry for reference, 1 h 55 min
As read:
8 h 05 min
